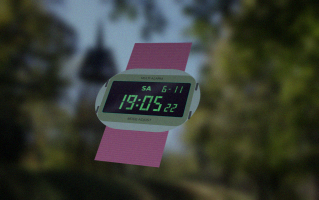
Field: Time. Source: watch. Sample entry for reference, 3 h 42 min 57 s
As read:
19 h 05 min 22 s
